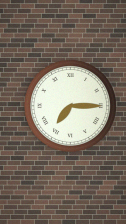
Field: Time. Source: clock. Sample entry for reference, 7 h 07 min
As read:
7 h 15 min
